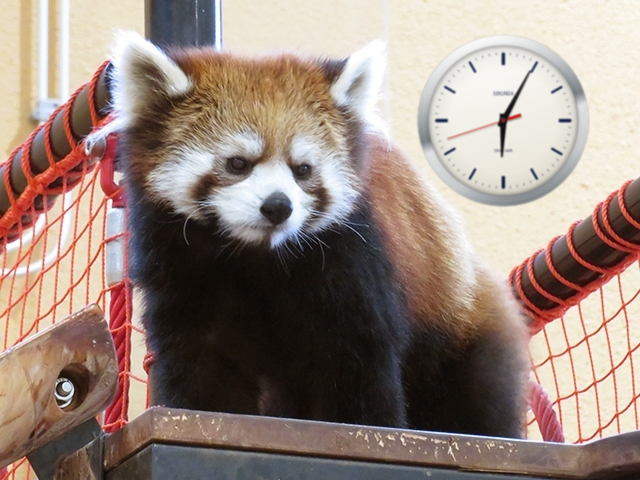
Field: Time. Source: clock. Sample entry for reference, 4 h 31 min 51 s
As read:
6 h 04 min 42 s
